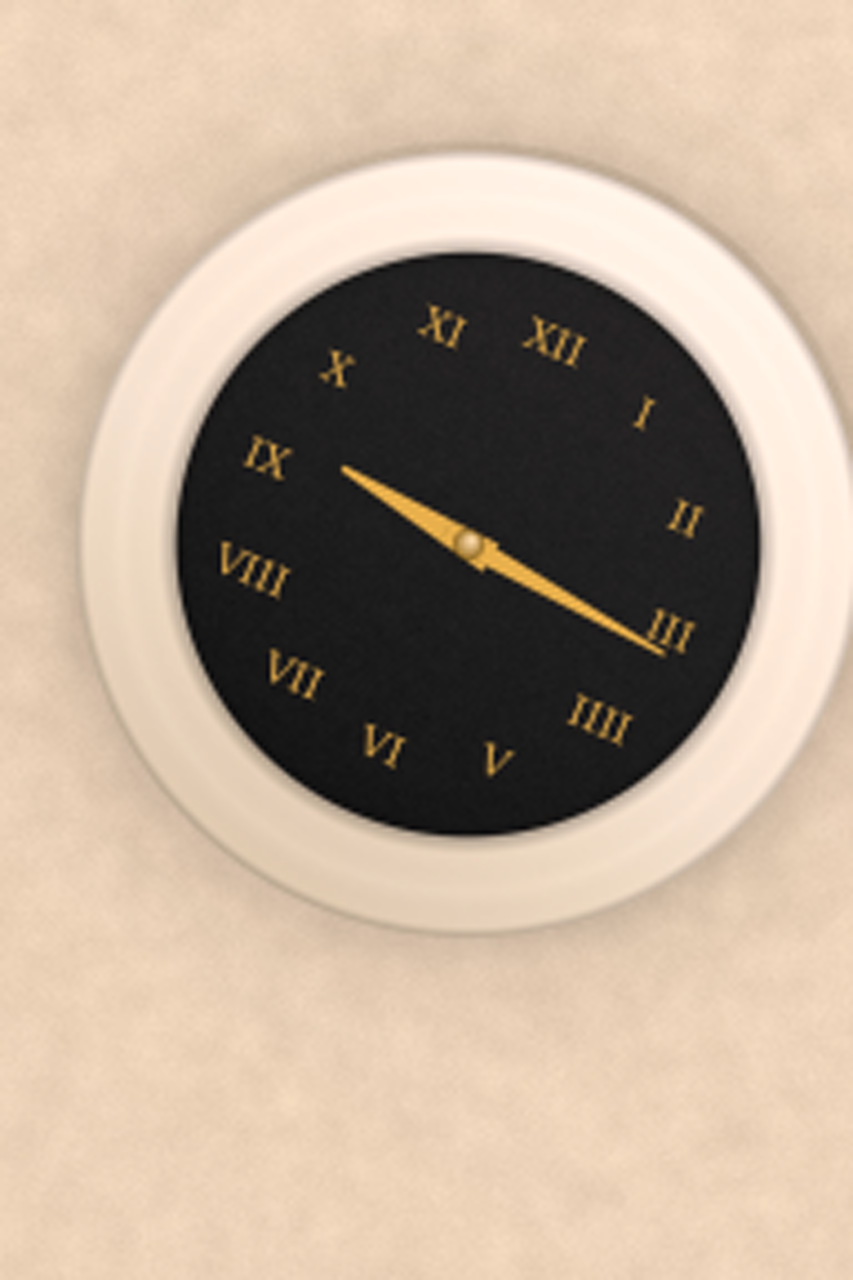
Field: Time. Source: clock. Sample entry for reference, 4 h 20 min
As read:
9 h 16 min
